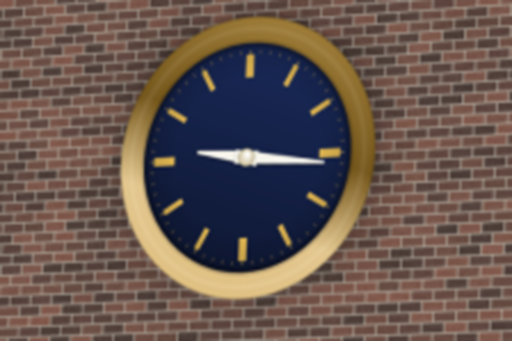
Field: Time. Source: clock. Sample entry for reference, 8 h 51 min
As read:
9 h 16 min
